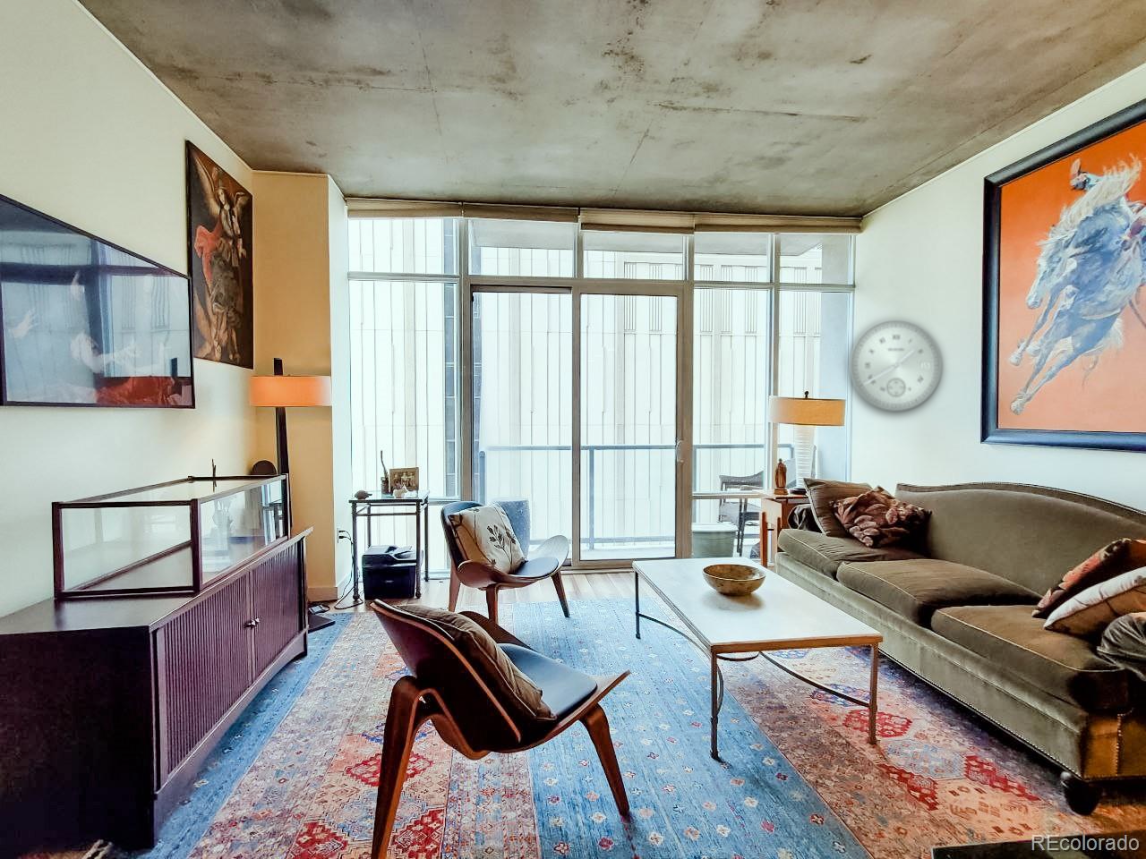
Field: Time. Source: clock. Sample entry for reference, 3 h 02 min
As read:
1 h 40 min
